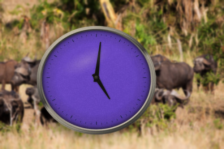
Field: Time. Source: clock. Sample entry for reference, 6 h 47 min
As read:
5 h 01 min
